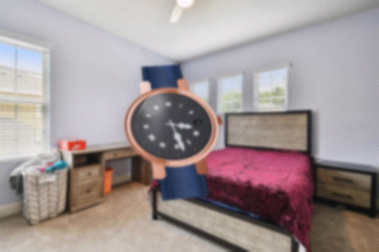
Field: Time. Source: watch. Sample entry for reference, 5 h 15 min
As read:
3 h 28 min
